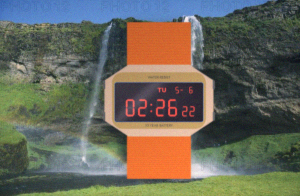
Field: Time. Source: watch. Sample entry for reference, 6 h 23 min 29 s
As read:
2 h 26 min 22 s
